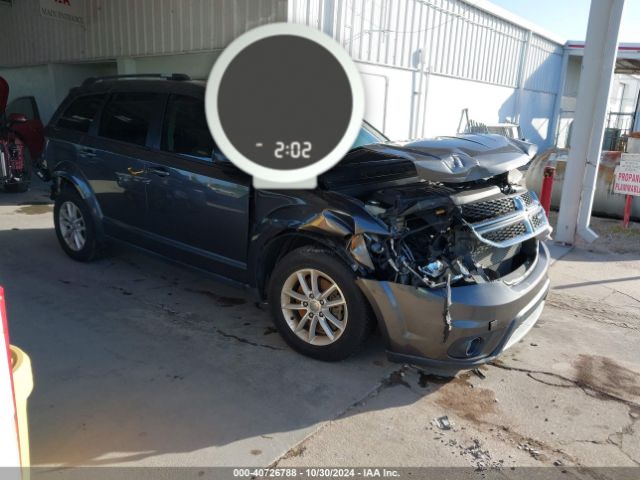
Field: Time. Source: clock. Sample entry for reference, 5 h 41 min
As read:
2 h 02 min
